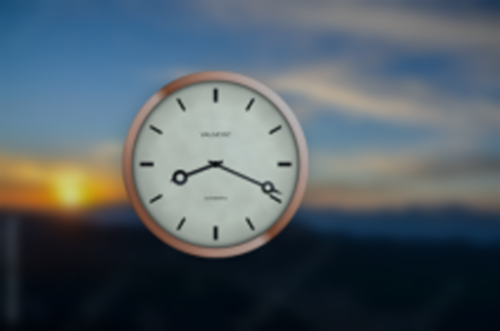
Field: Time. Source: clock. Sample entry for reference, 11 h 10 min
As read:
8 h 19 min
